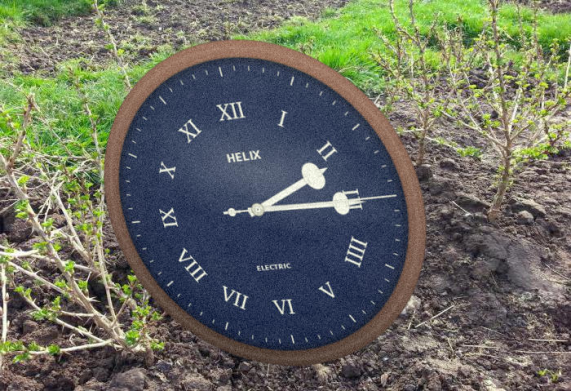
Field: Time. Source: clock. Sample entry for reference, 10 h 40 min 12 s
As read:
2 h 15 min 15 s
